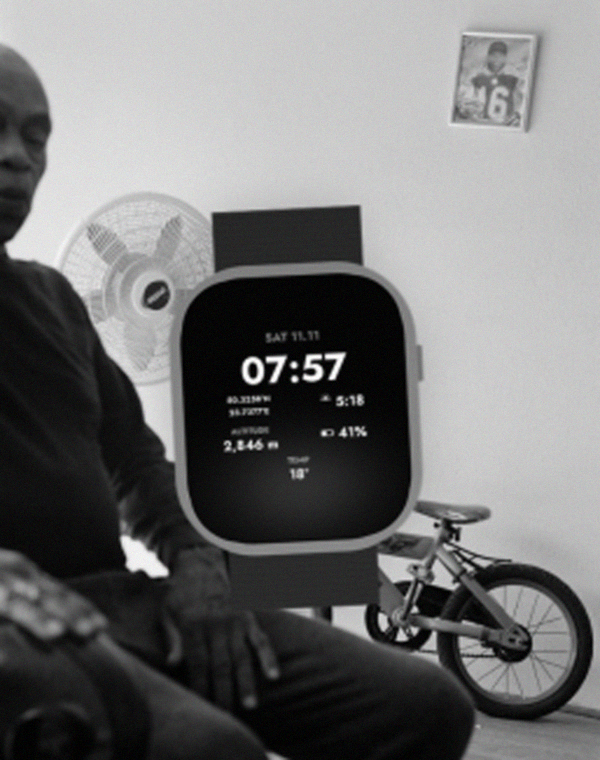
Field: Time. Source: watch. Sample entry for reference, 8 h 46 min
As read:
7 h 57 min
